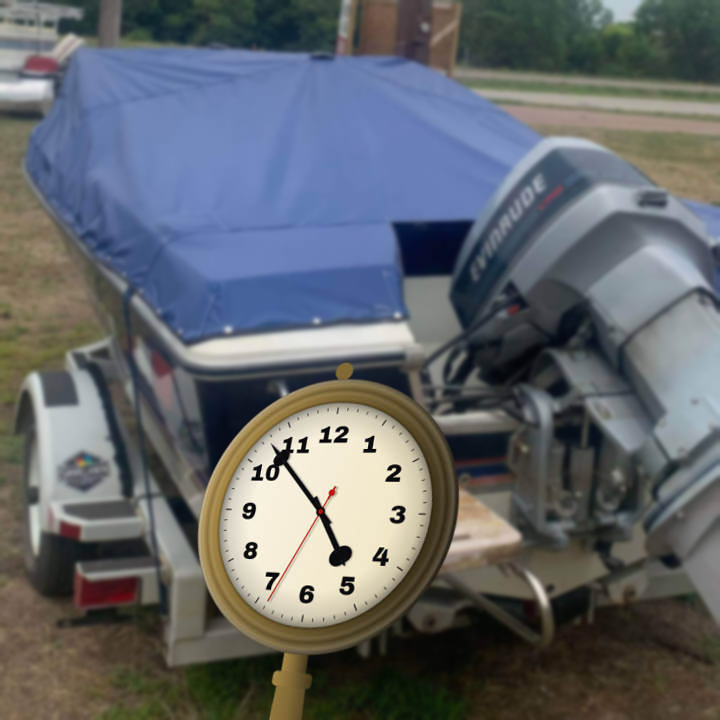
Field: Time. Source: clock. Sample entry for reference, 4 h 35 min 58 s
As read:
4 h 52 min 34 s
